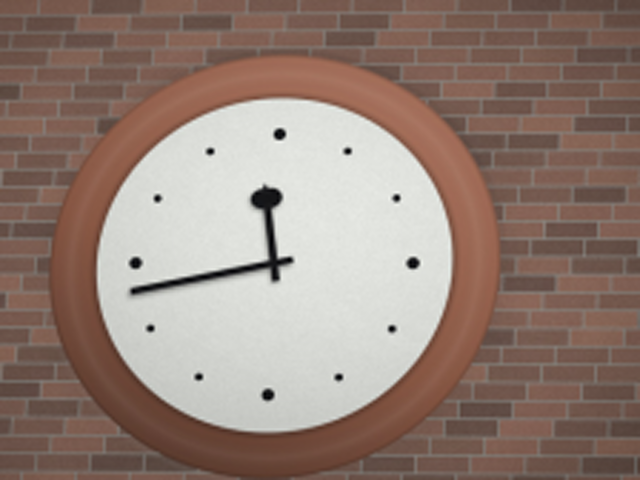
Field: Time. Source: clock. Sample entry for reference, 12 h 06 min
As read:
11 h 43 min
